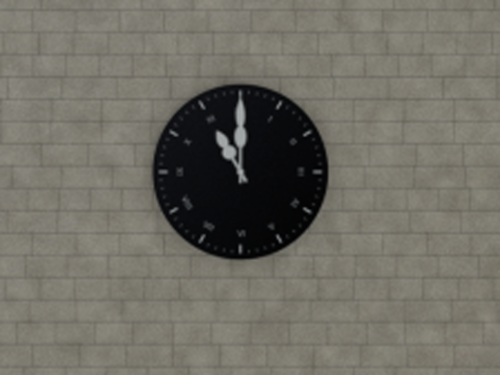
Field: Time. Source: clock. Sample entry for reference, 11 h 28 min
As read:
11 h 00 min
